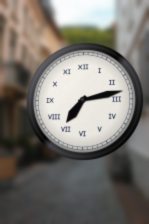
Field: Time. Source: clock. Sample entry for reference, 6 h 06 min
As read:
7 h 13 min
